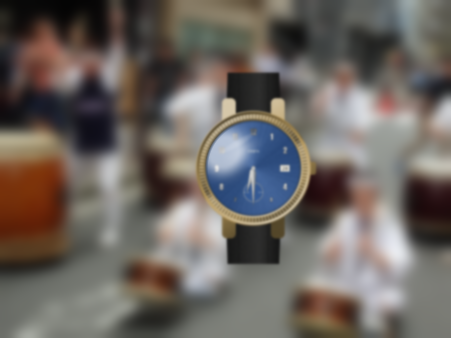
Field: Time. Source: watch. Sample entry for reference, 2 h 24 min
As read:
6 h 30 min
